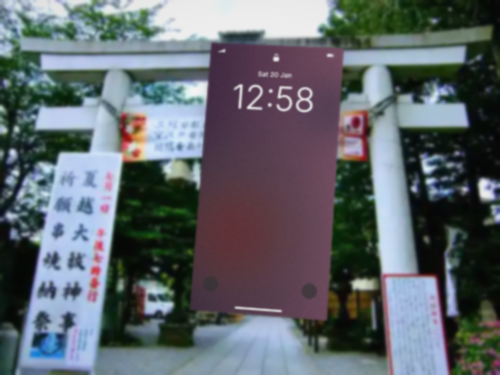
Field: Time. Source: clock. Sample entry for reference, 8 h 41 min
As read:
12 h 58 min
